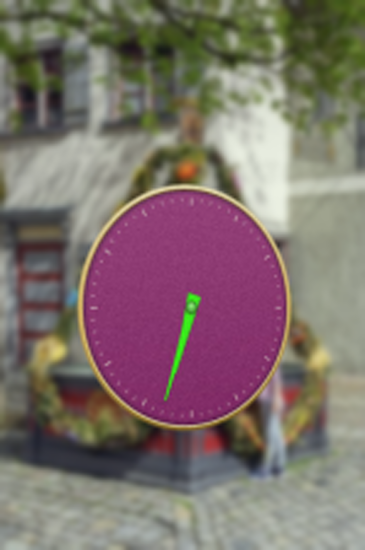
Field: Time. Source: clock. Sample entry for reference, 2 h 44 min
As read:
6 h 33 min
